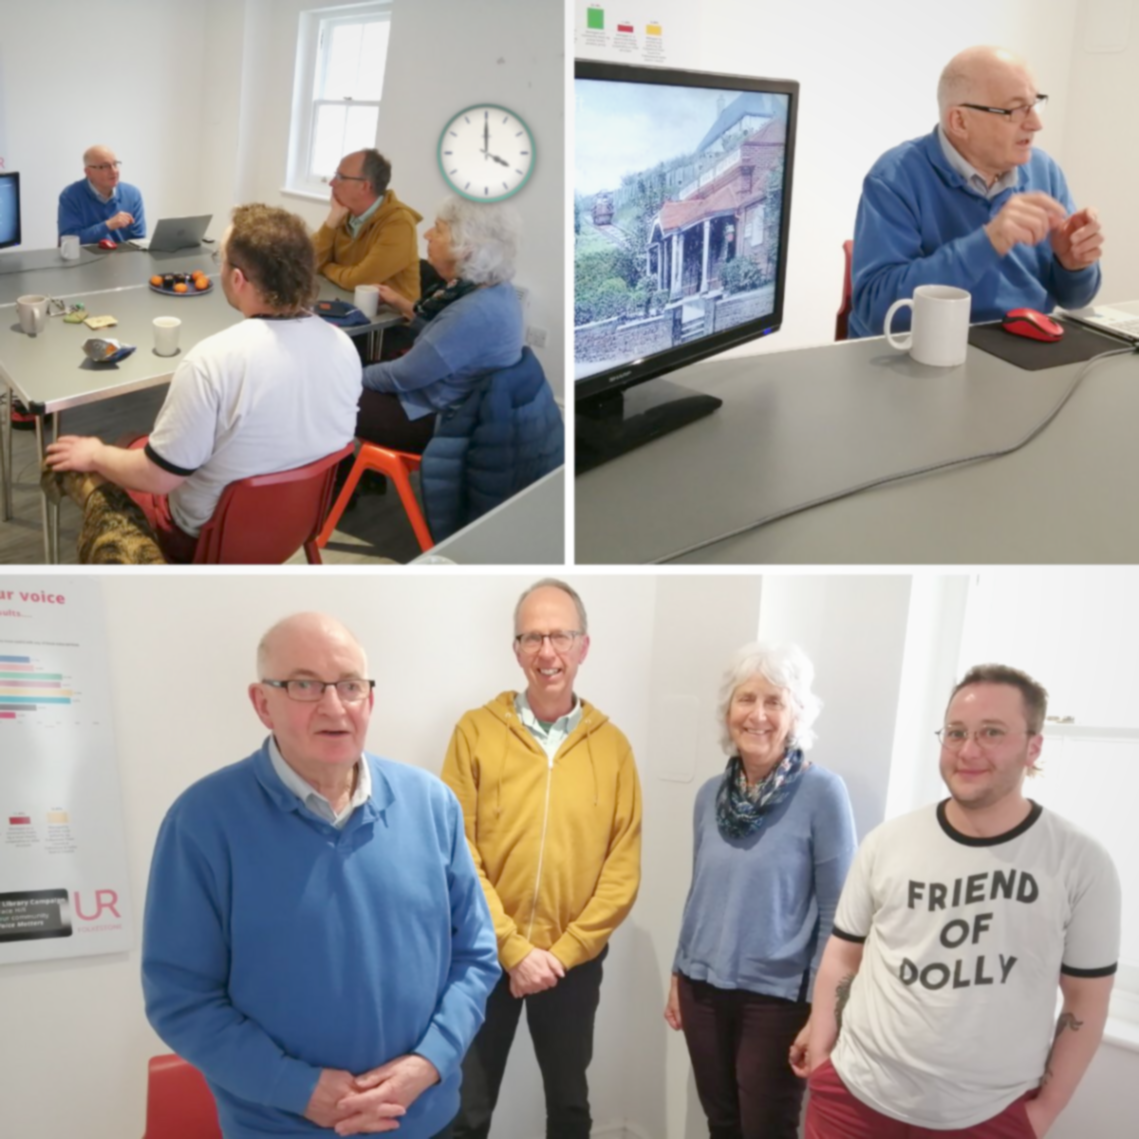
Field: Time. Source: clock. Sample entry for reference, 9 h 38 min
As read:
4 h 00 min
